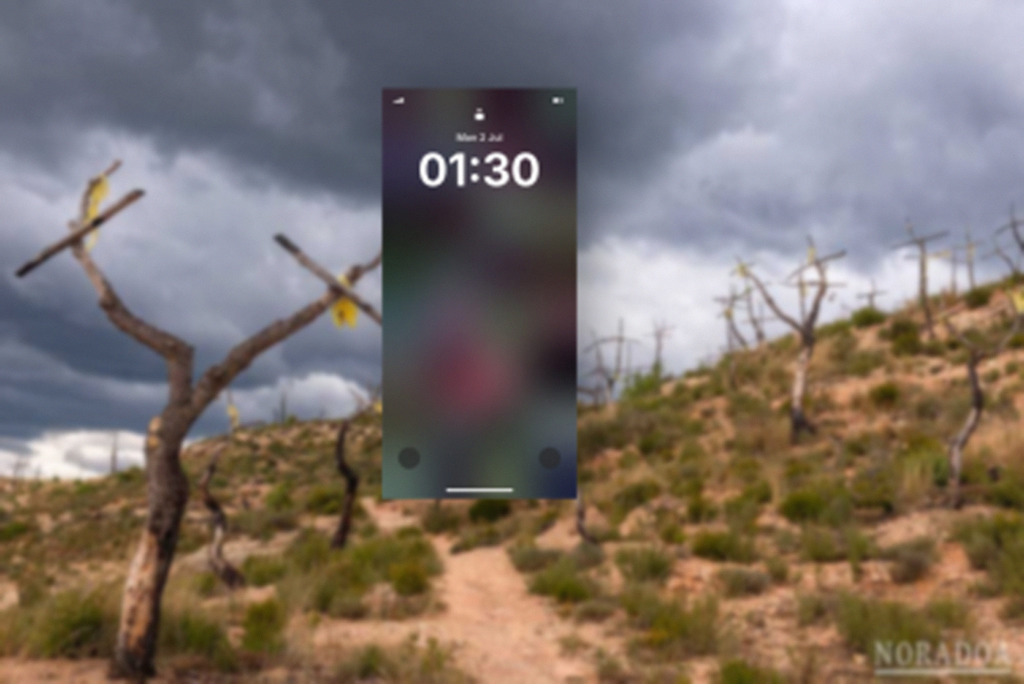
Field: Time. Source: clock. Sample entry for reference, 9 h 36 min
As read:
1 h 30 min
